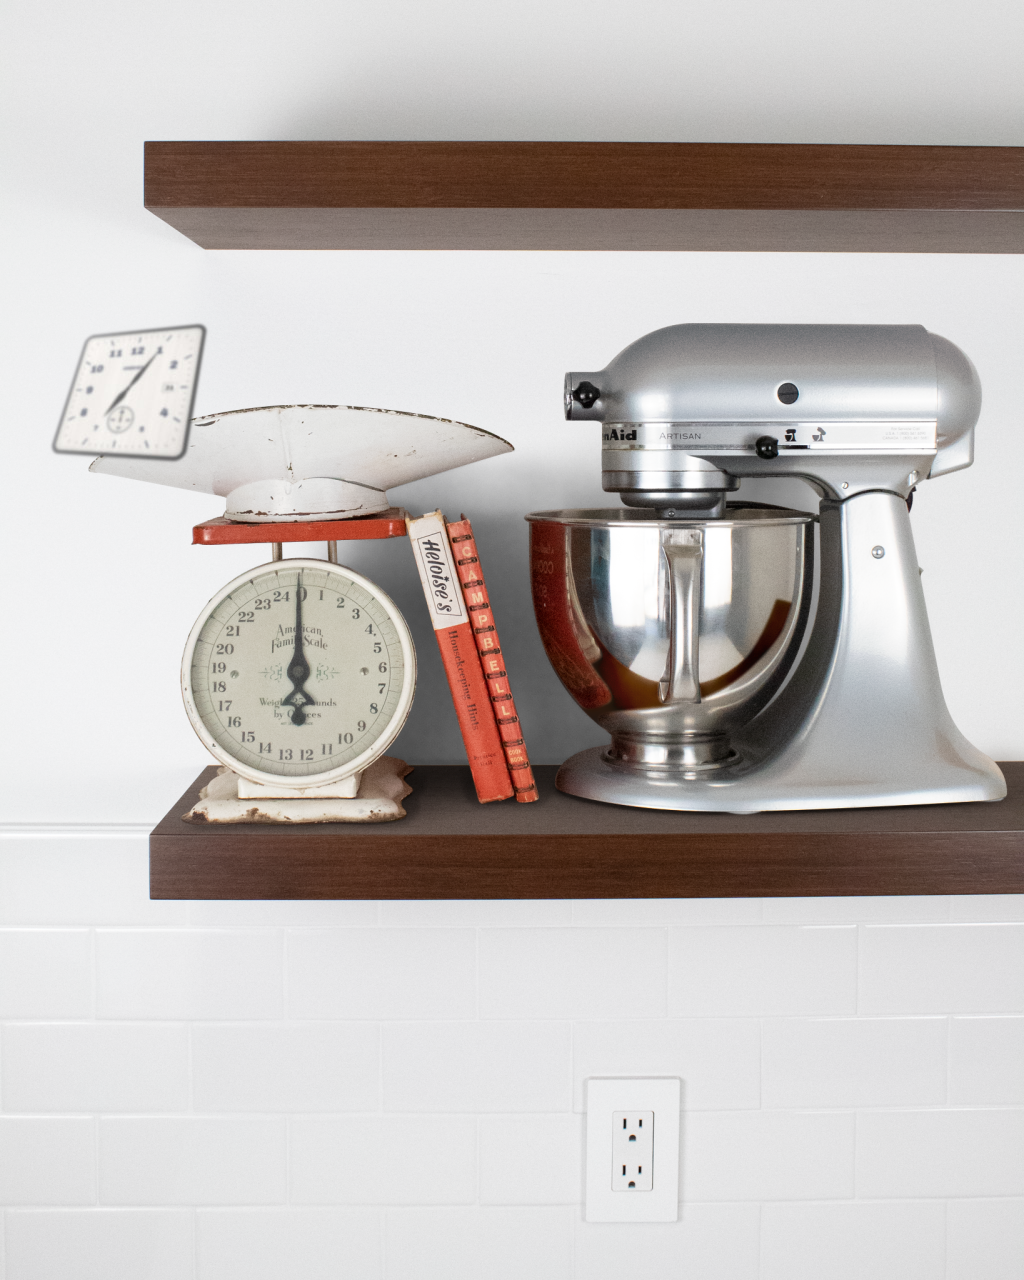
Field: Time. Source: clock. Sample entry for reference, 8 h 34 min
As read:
7 h 05 min
